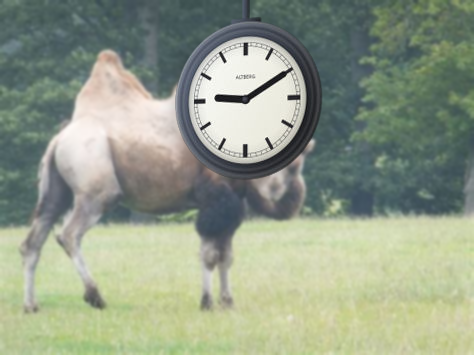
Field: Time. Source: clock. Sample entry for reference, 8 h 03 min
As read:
9 h 10 min
